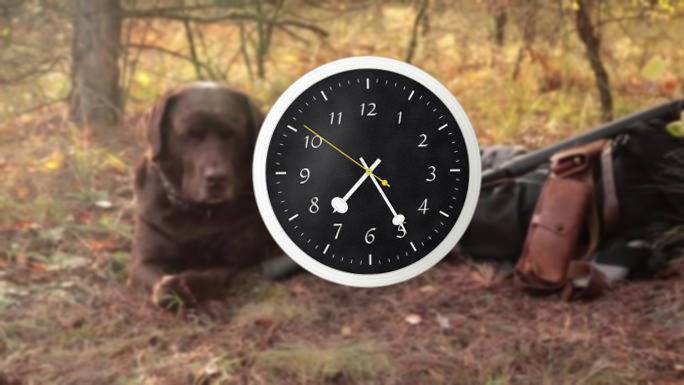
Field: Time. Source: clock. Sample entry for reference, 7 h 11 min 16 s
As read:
7 h 24 min 51 s
